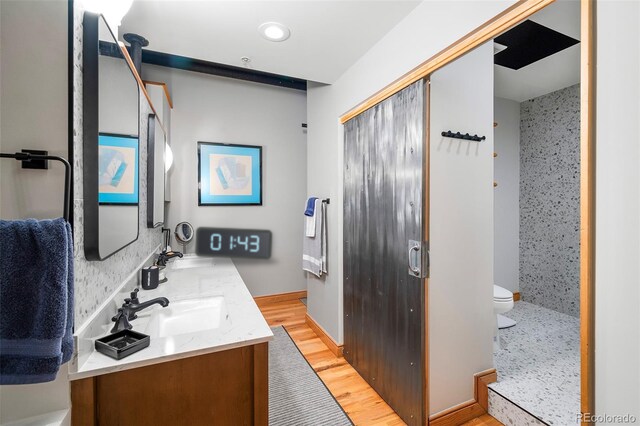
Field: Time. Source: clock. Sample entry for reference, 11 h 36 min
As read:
1 h 43 min
